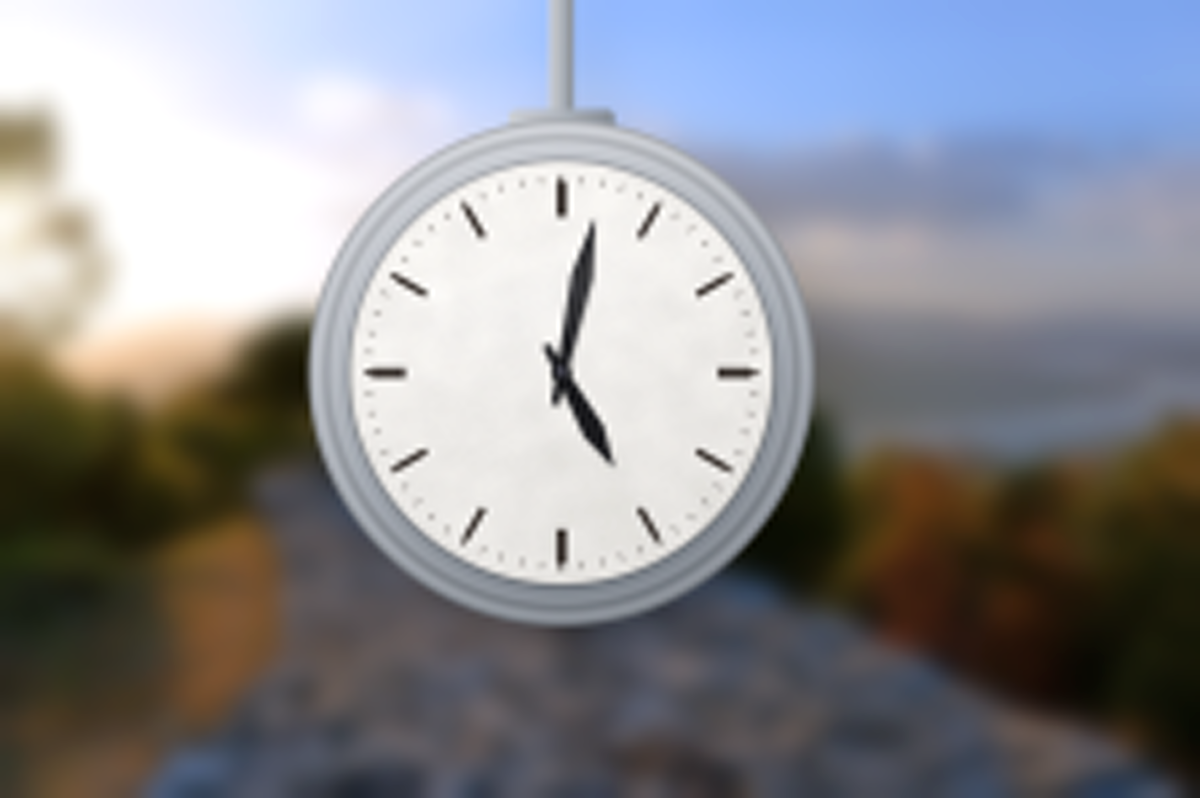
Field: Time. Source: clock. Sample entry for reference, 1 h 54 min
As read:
5 h 02 min
